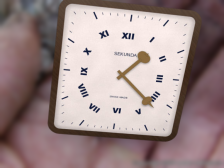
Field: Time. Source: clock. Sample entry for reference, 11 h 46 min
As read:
1 h 22 min
